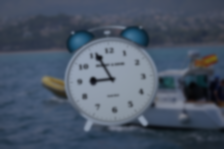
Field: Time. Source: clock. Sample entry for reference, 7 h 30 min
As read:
8 h 56 min
